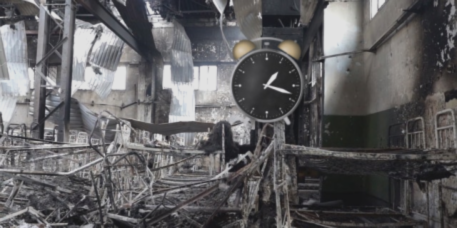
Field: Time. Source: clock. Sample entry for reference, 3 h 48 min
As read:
1 h 18 min
